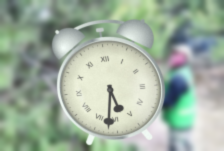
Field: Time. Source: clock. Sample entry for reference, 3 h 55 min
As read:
5 h 32 min
